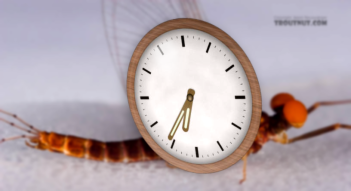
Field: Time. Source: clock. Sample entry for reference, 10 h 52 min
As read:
6 h 36 min
